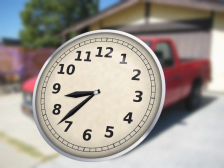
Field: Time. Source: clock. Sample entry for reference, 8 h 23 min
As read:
8 h 37 min
